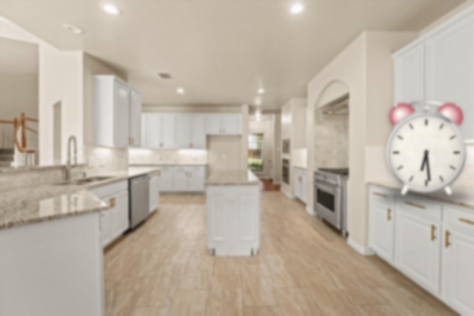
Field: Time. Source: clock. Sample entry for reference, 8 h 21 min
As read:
6 h 29 min
